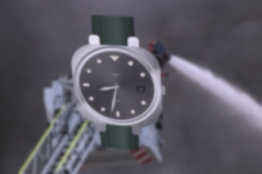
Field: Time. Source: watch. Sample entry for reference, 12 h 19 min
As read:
8 h 32 min
